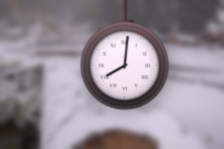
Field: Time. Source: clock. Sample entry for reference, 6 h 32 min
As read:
8 h 01 min
